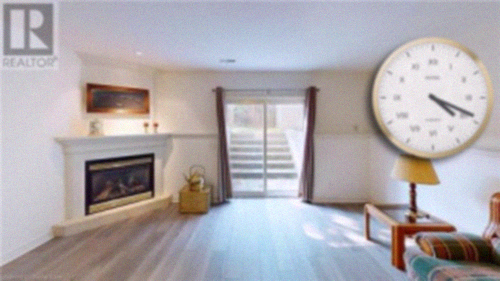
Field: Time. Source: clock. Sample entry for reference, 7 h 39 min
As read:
4 h 19 min
